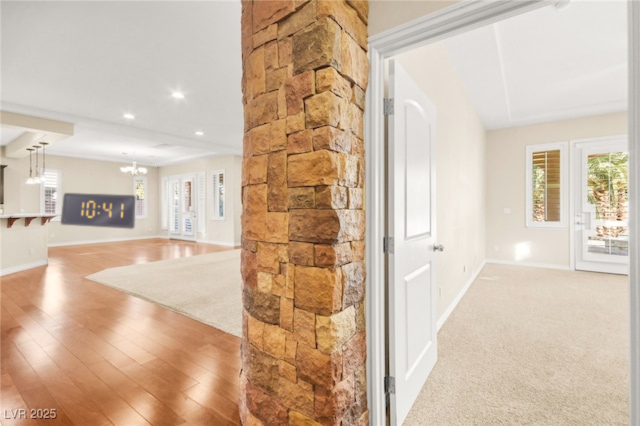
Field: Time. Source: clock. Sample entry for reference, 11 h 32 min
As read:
10 h 41 min
